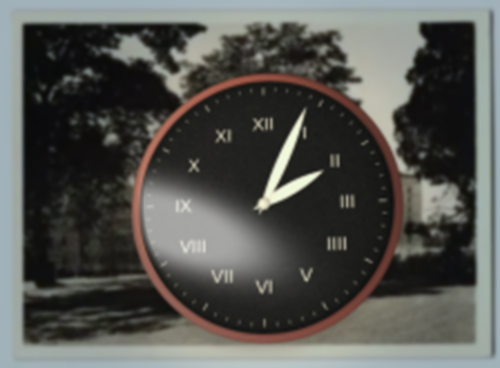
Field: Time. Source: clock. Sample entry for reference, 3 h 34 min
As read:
2 h 04 min
